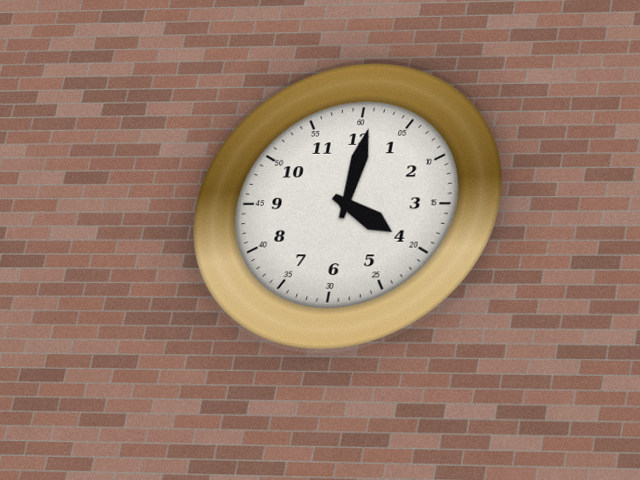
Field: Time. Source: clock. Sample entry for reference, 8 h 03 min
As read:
4 h 01 min
